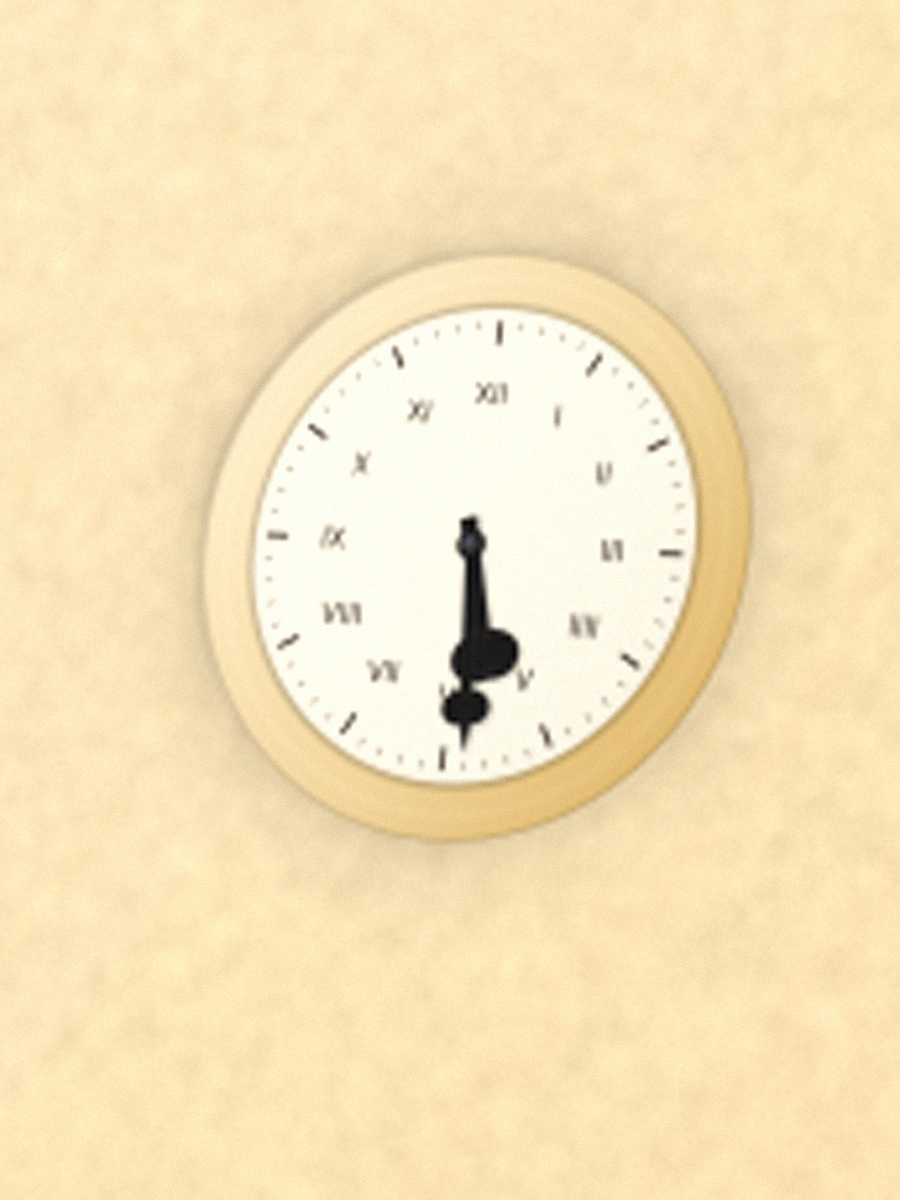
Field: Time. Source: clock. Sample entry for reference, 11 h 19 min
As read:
5 h 29 min
